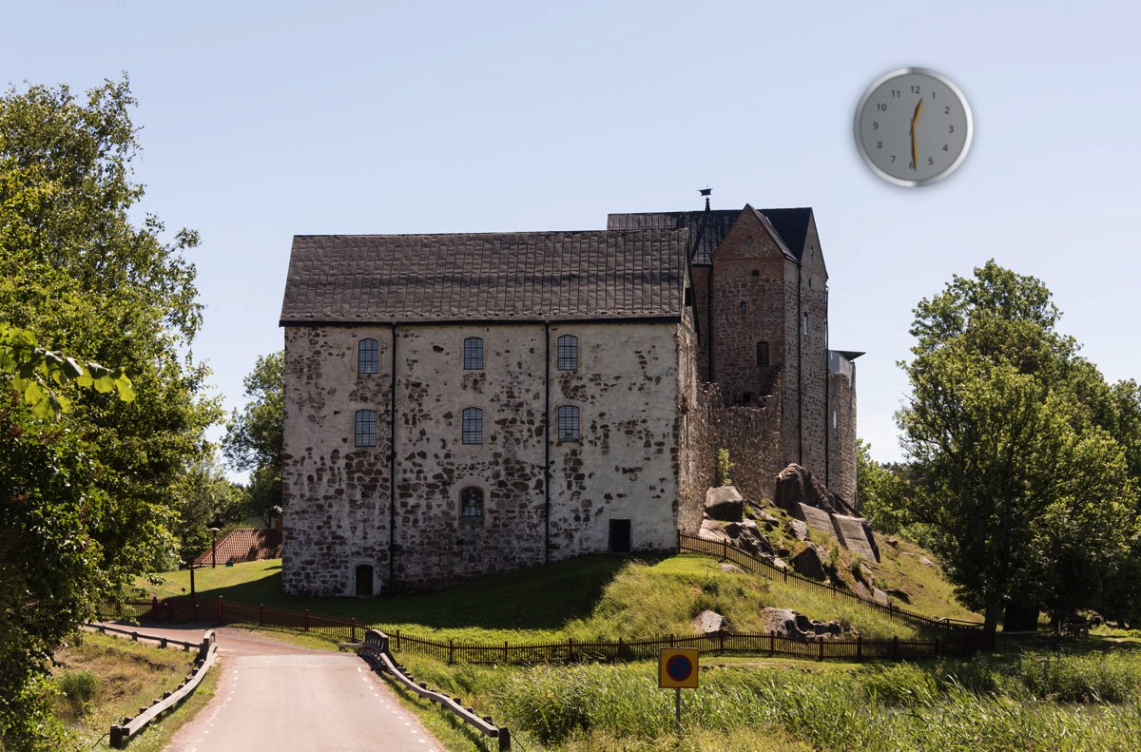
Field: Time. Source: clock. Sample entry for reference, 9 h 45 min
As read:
12 h 29 min
